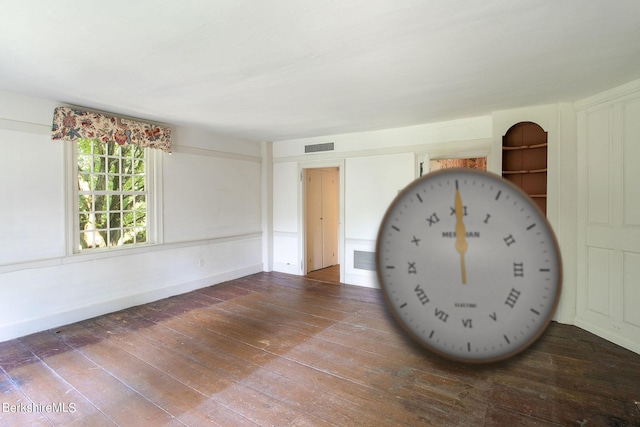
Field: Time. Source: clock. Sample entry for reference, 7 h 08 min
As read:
12 h 00 min
